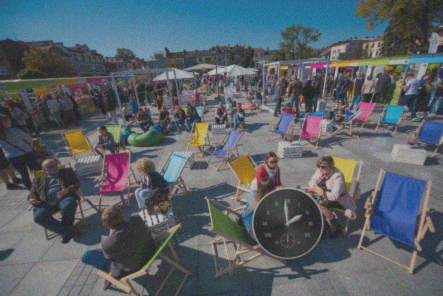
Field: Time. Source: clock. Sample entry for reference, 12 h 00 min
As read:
1 h 59 min
